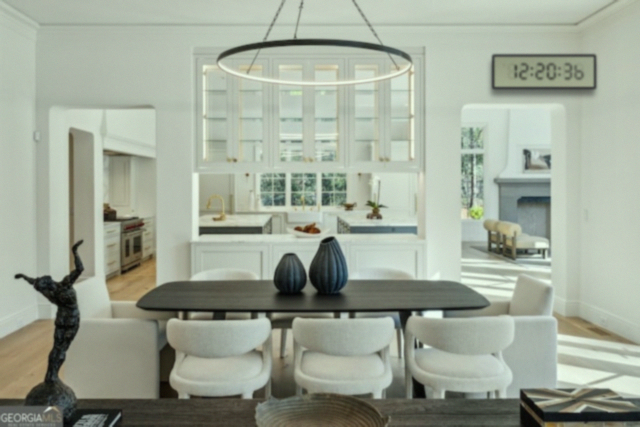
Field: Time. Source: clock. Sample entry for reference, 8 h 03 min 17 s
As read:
12 h 20 min 36 s
